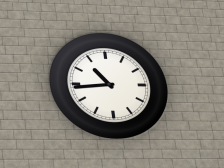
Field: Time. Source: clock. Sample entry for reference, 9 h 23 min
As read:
10 h 44 min
